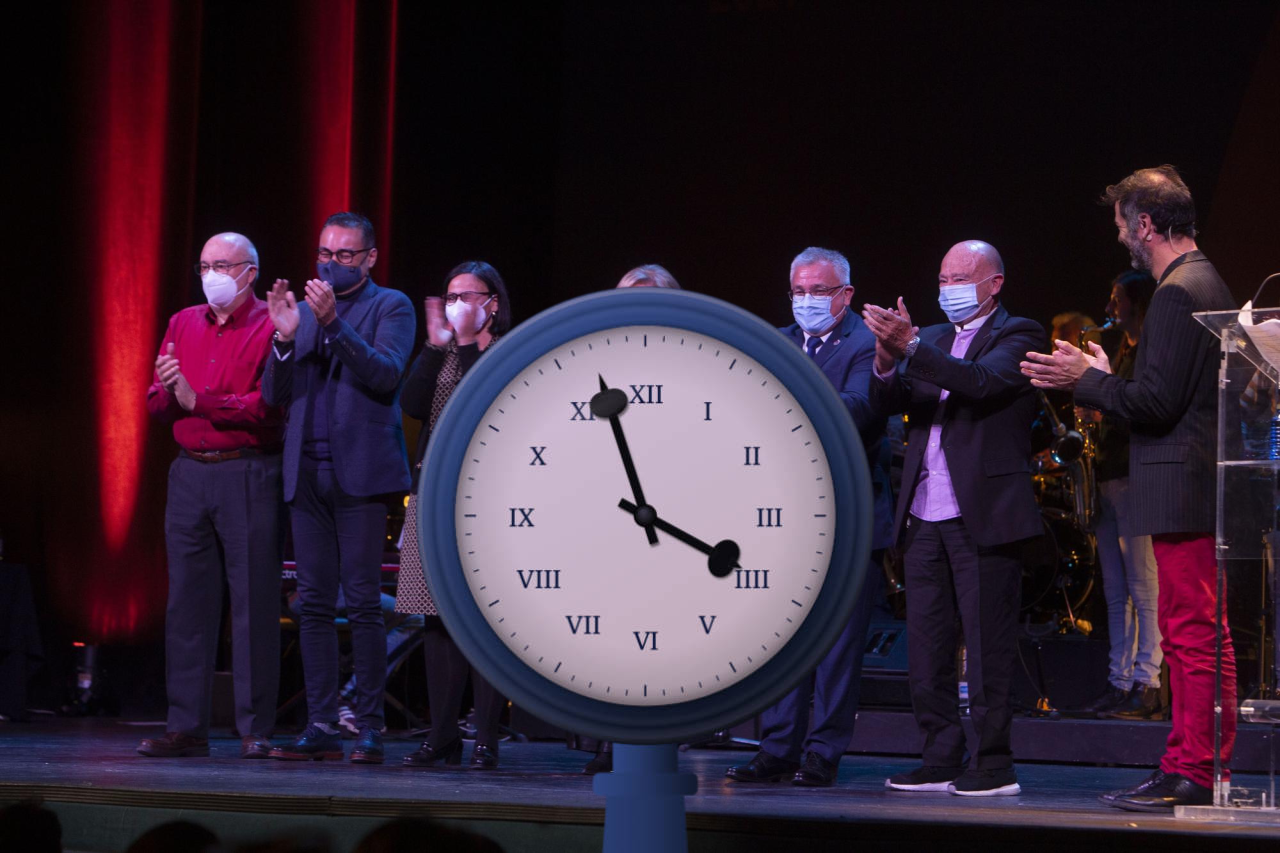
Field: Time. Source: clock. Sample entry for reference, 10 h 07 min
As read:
3 h 57 min
